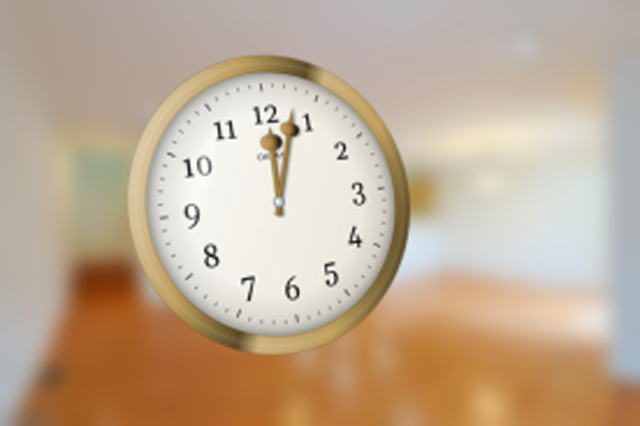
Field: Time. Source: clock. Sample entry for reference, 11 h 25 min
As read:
12 h 03 min
